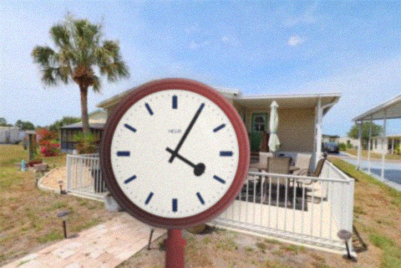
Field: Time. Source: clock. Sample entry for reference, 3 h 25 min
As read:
4 h 05 min
